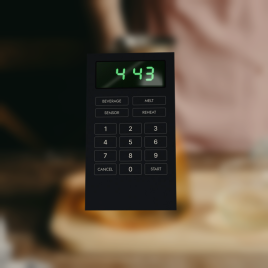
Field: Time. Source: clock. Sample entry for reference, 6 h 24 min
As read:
4 h 43 min
